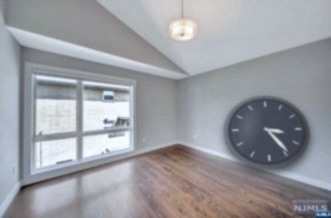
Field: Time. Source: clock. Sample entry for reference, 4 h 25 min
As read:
3 h 24 min
